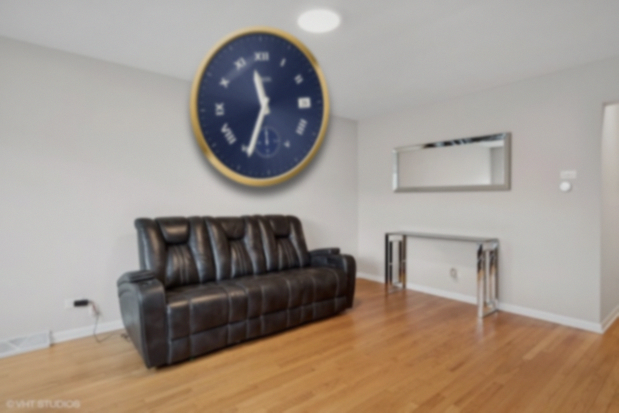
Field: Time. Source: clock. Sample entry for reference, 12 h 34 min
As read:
11 h 34 min
